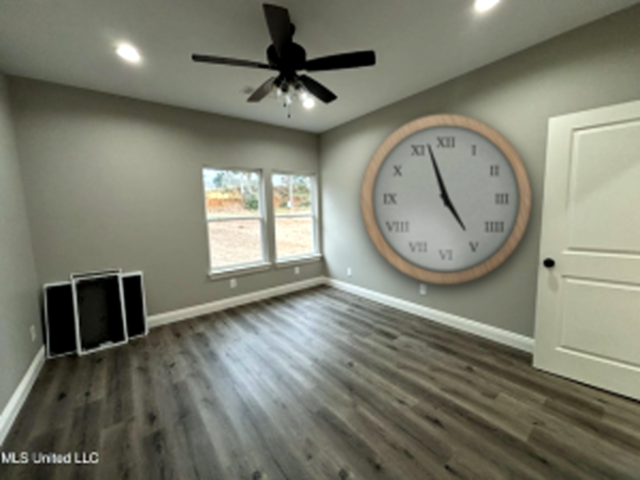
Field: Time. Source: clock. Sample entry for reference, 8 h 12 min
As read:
4 h 57 min
